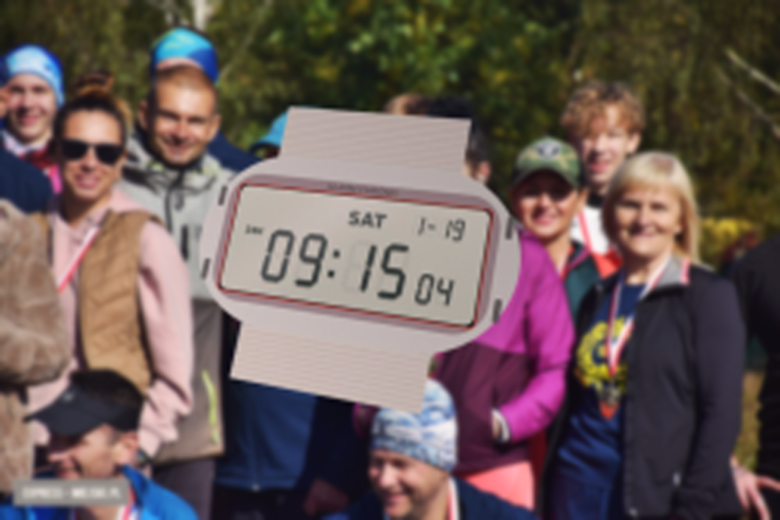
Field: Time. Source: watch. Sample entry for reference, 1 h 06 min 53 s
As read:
9 h 15 min 04 s
